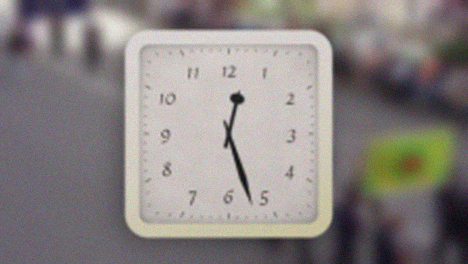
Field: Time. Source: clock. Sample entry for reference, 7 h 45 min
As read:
12 h 27 min
